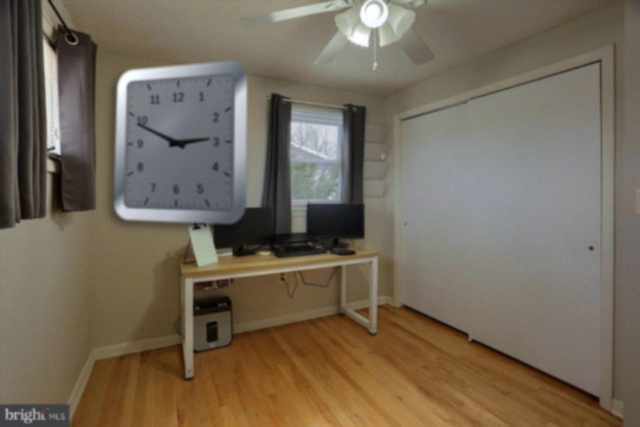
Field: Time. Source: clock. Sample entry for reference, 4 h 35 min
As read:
2 h 49 min
